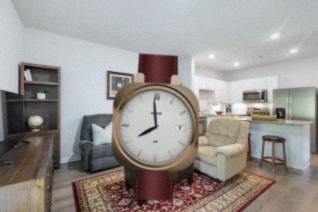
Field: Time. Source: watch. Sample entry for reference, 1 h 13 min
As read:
7 h 59 min
